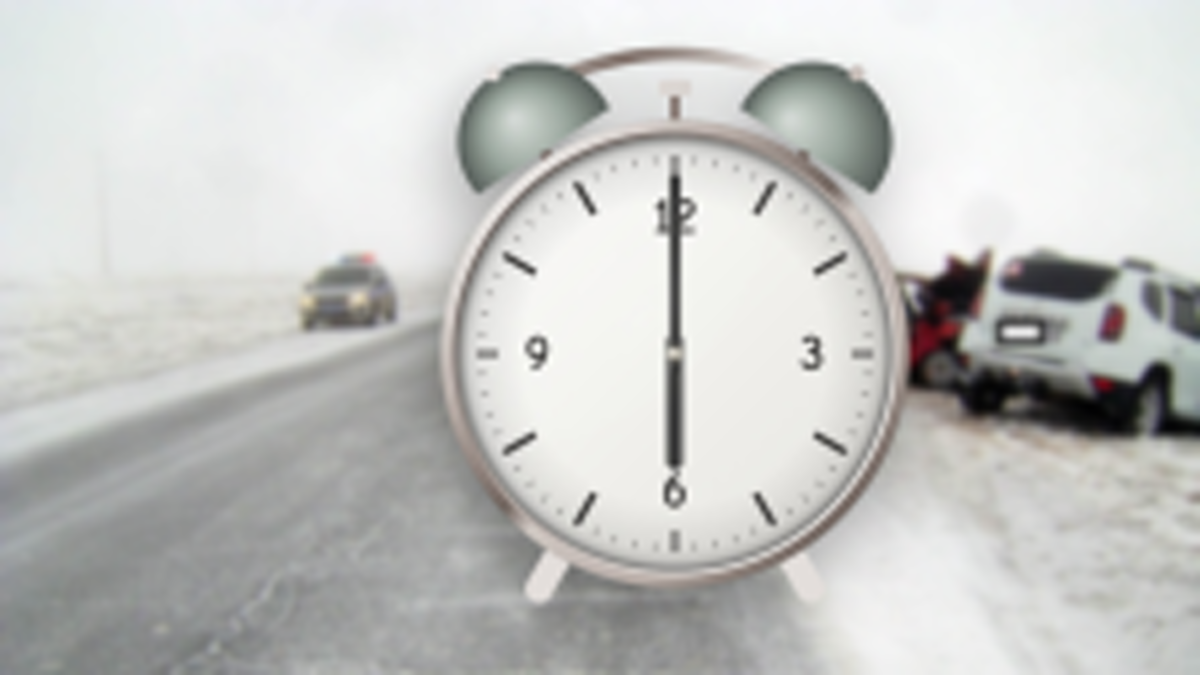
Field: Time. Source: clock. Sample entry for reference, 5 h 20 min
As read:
6 h 00 min
